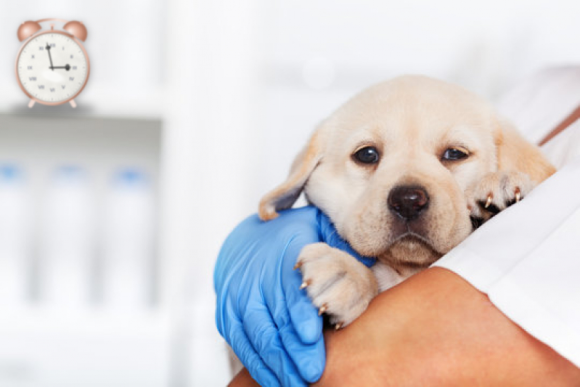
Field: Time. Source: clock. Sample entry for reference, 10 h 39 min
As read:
2 h 58 min
